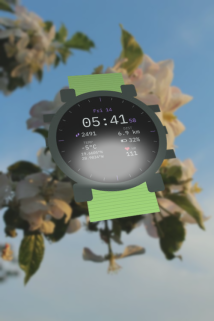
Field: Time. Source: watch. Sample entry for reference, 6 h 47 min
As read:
5 h 41 min
